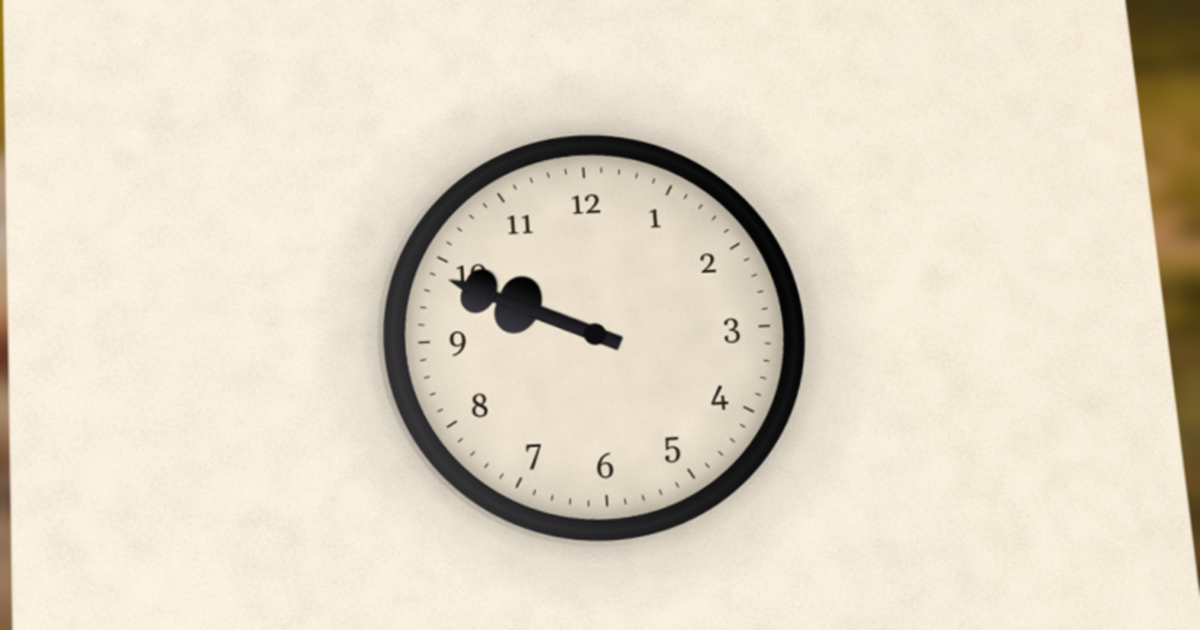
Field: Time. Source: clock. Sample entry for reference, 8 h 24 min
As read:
9 h 49 min
